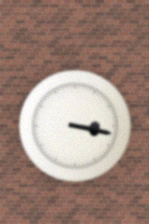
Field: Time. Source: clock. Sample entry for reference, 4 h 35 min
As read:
3 h 17 min
